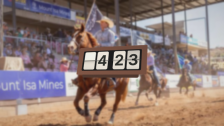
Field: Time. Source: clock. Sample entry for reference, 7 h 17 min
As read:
4 h 23 min
